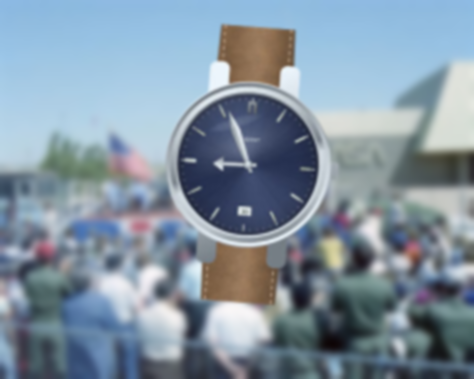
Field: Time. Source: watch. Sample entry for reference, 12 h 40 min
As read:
8 h 56 min
